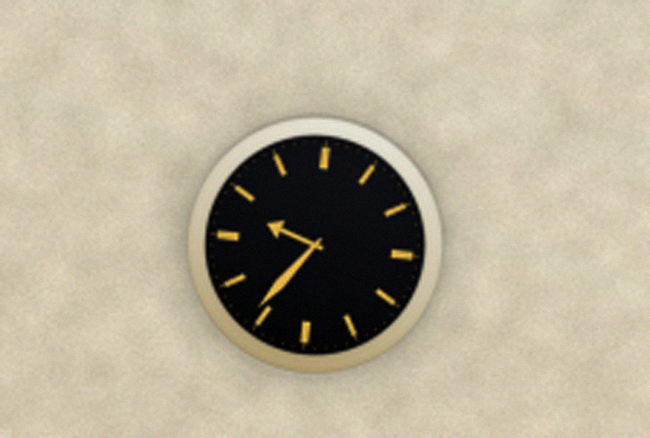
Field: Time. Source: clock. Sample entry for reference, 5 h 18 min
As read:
9 h 36 min
